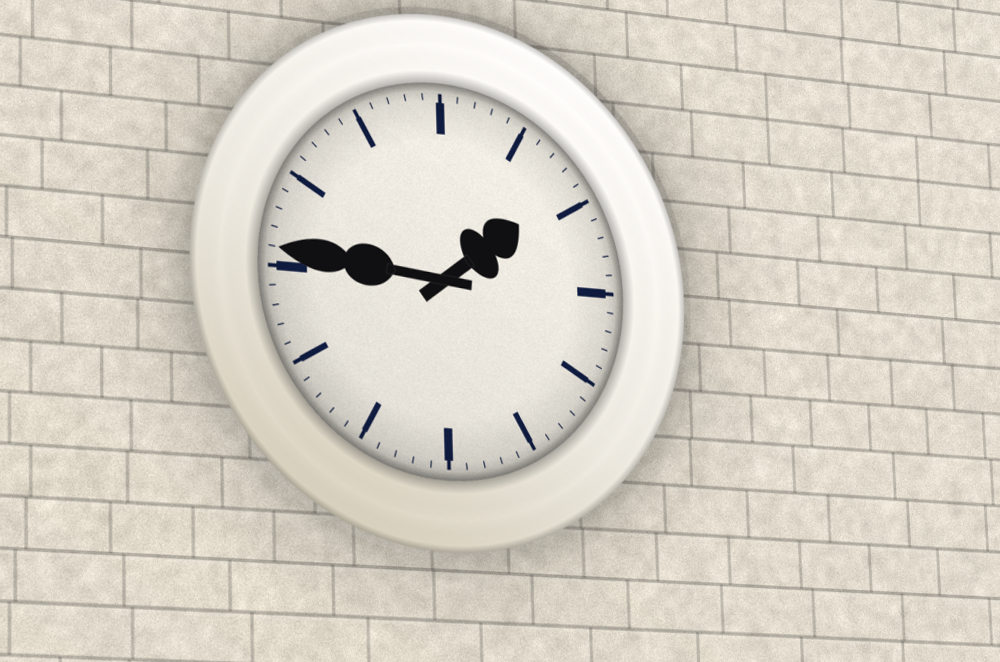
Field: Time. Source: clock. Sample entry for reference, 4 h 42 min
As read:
1 h 46 min
